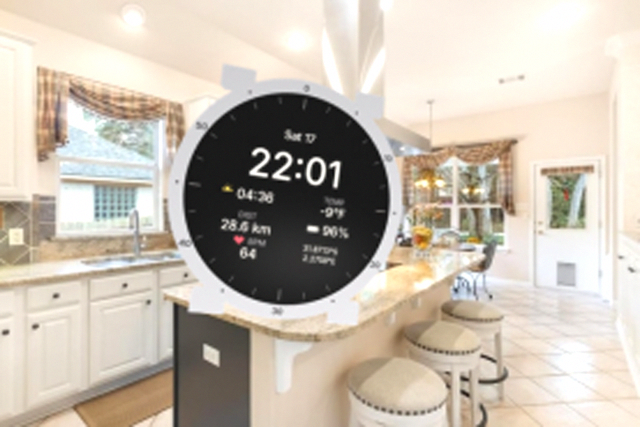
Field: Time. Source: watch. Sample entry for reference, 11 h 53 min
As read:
22 h 01 min
